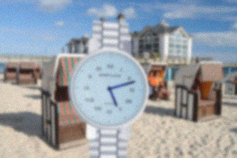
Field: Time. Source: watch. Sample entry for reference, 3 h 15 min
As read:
5 h 12 min
